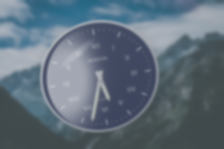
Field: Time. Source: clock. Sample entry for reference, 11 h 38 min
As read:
5 h 33 min
